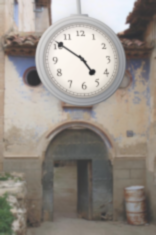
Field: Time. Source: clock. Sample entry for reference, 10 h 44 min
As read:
4 h 51 min
